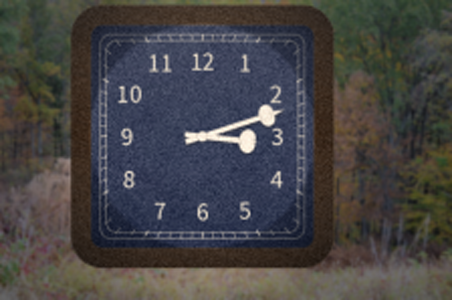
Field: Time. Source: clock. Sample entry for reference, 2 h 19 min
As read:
3 h 12 min
